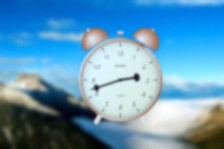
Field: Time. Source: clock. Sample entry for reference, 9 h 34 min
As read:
2 h 42 min
